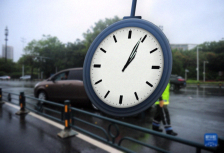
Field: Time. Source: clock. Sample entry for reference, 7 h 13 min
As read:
1 h 04 min
